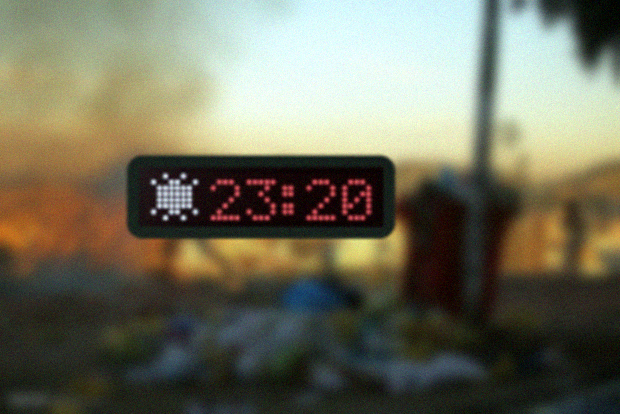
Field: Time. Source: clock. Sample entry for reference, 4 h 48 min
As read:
23 h 20 min
